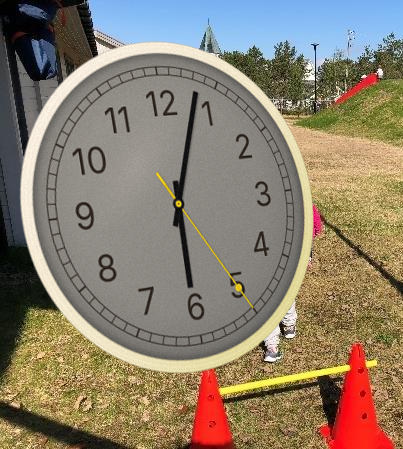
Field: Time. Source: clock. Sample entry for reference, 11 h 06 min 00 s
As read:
6 h 03 min 25 s
